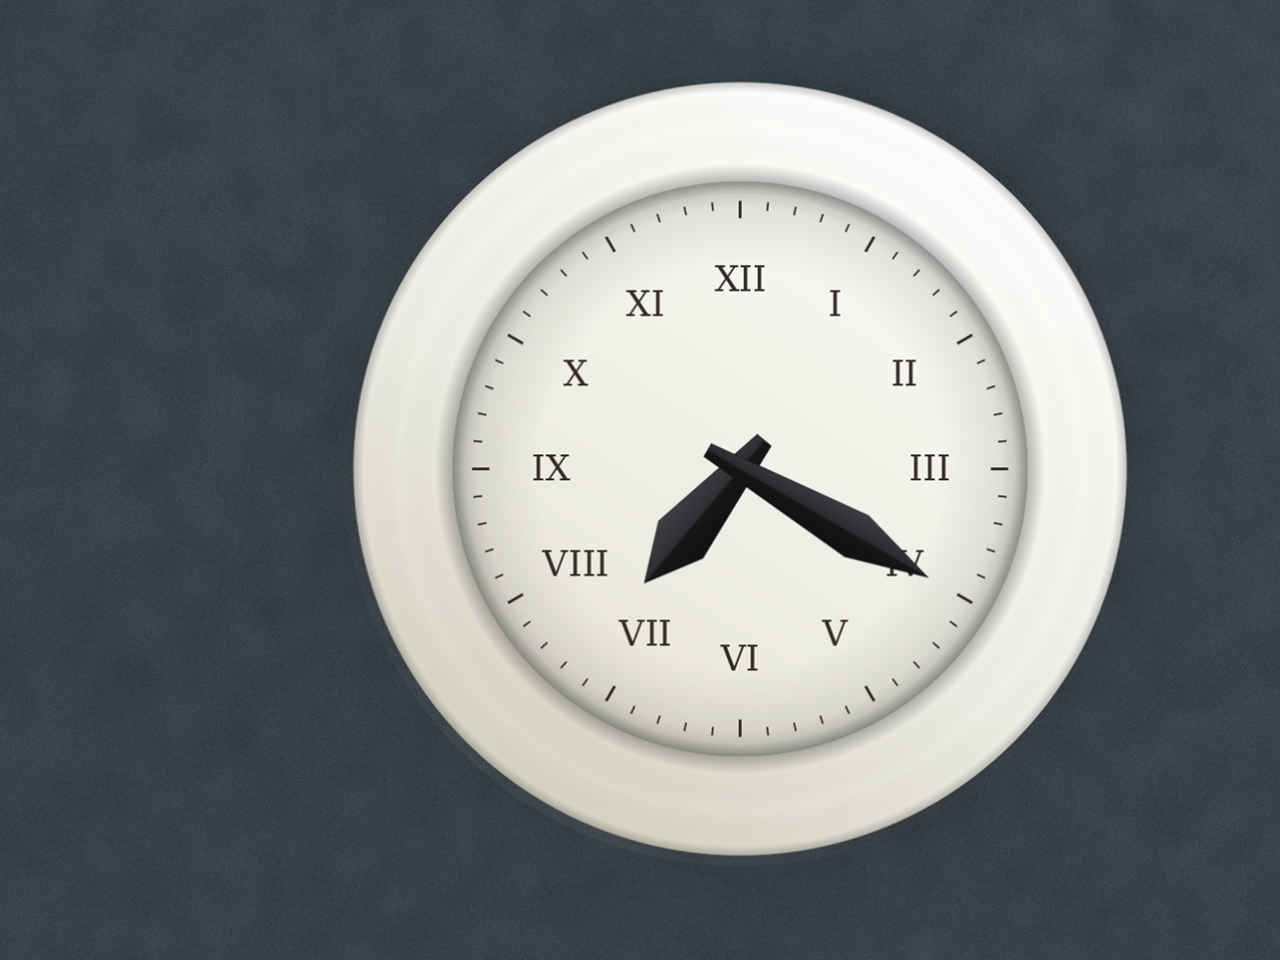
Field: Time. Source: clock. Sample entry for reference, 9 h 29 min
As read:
7 h 20 min
